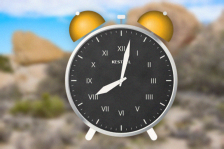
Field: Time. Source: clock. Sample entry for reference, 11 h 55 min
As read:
8 h 02 min
